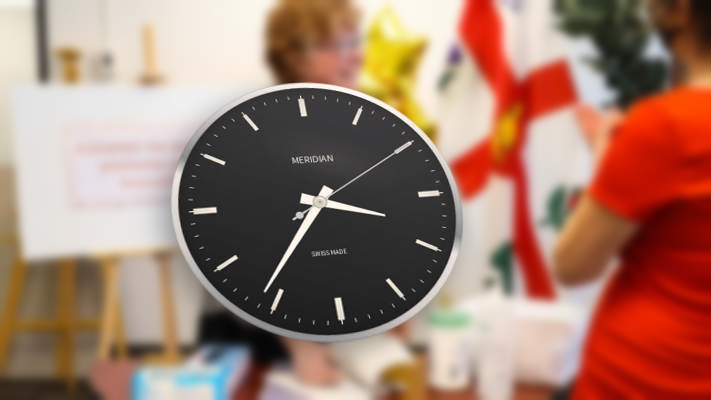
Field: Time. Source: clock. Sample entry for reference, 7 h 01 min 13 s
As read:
3 h 36 min 10 s
